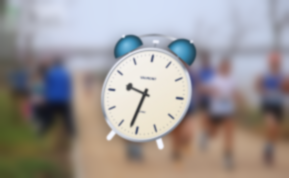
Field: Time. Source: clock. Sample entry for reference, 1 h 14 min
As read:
9 h 32 min
